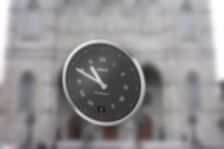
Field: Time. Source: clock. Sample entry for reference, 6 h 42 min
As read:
10 h 49 min
